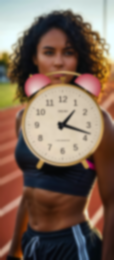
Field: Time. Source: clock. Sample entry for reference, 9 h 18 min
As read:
1 h 18 min
